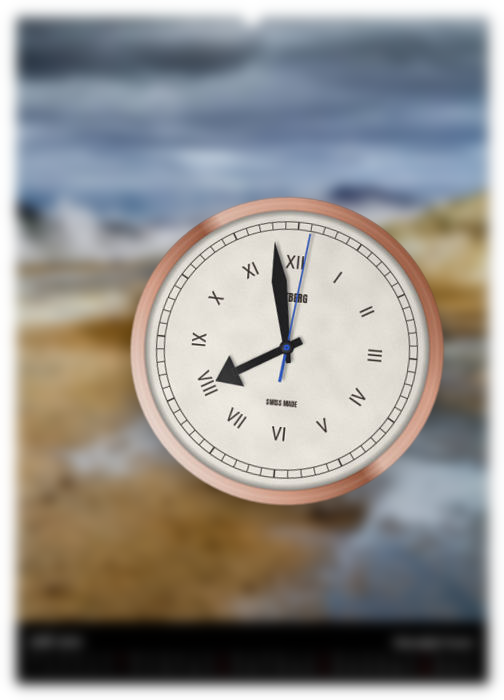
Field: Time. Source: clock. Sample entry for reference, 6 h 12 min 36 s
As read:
7 h 58 min 01 s
